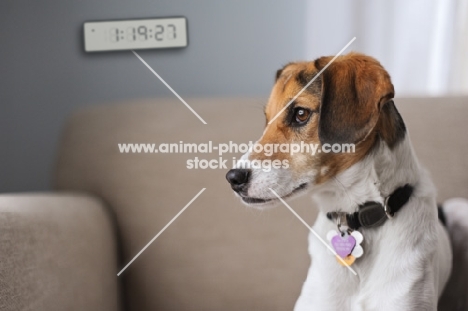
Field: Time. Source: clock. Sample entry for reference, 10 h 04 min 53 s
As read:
1 h 19 min 27 s
